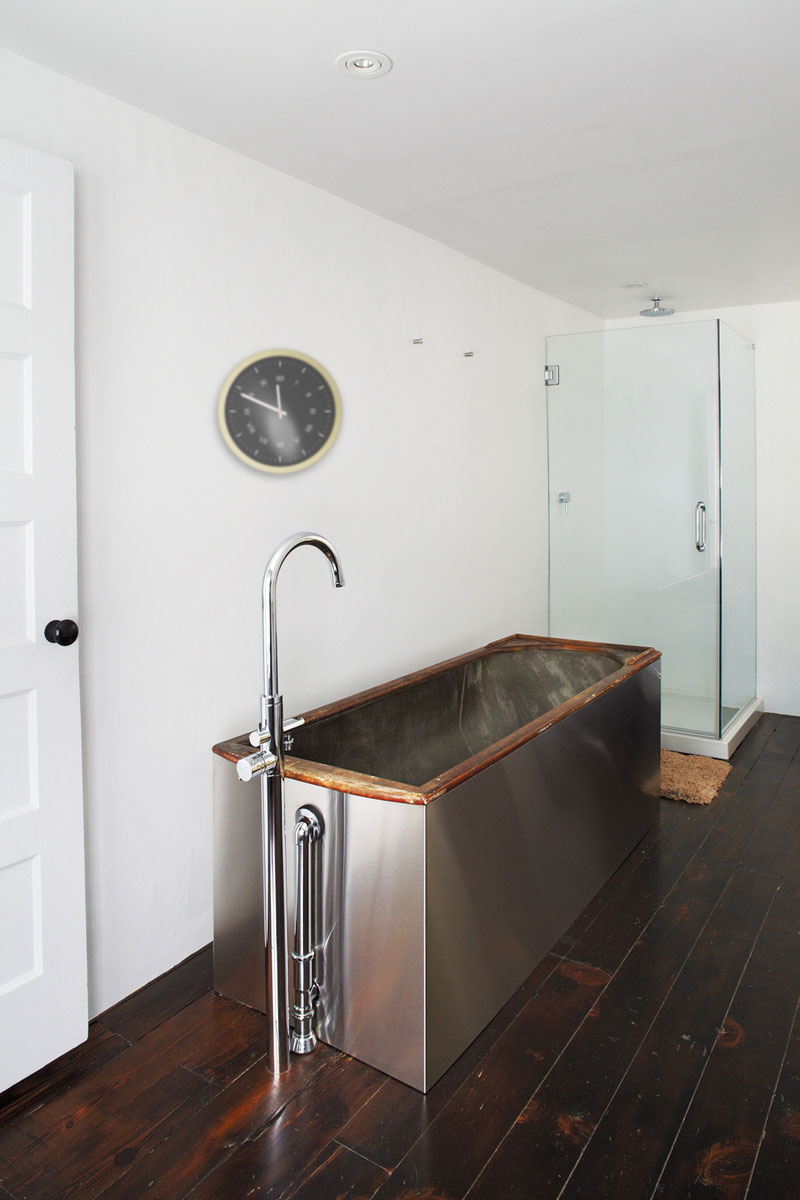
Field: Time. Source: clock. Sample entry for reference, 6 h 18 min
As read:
11 h 49 min
